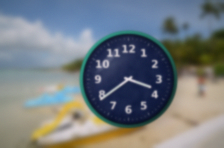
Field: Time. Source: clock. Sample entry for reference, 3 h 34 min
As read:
3 h 39 min
